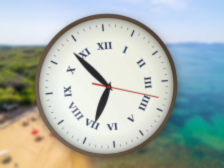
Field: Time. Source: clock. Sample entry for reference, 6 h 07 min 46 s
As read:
6 h 53 min 18 s
